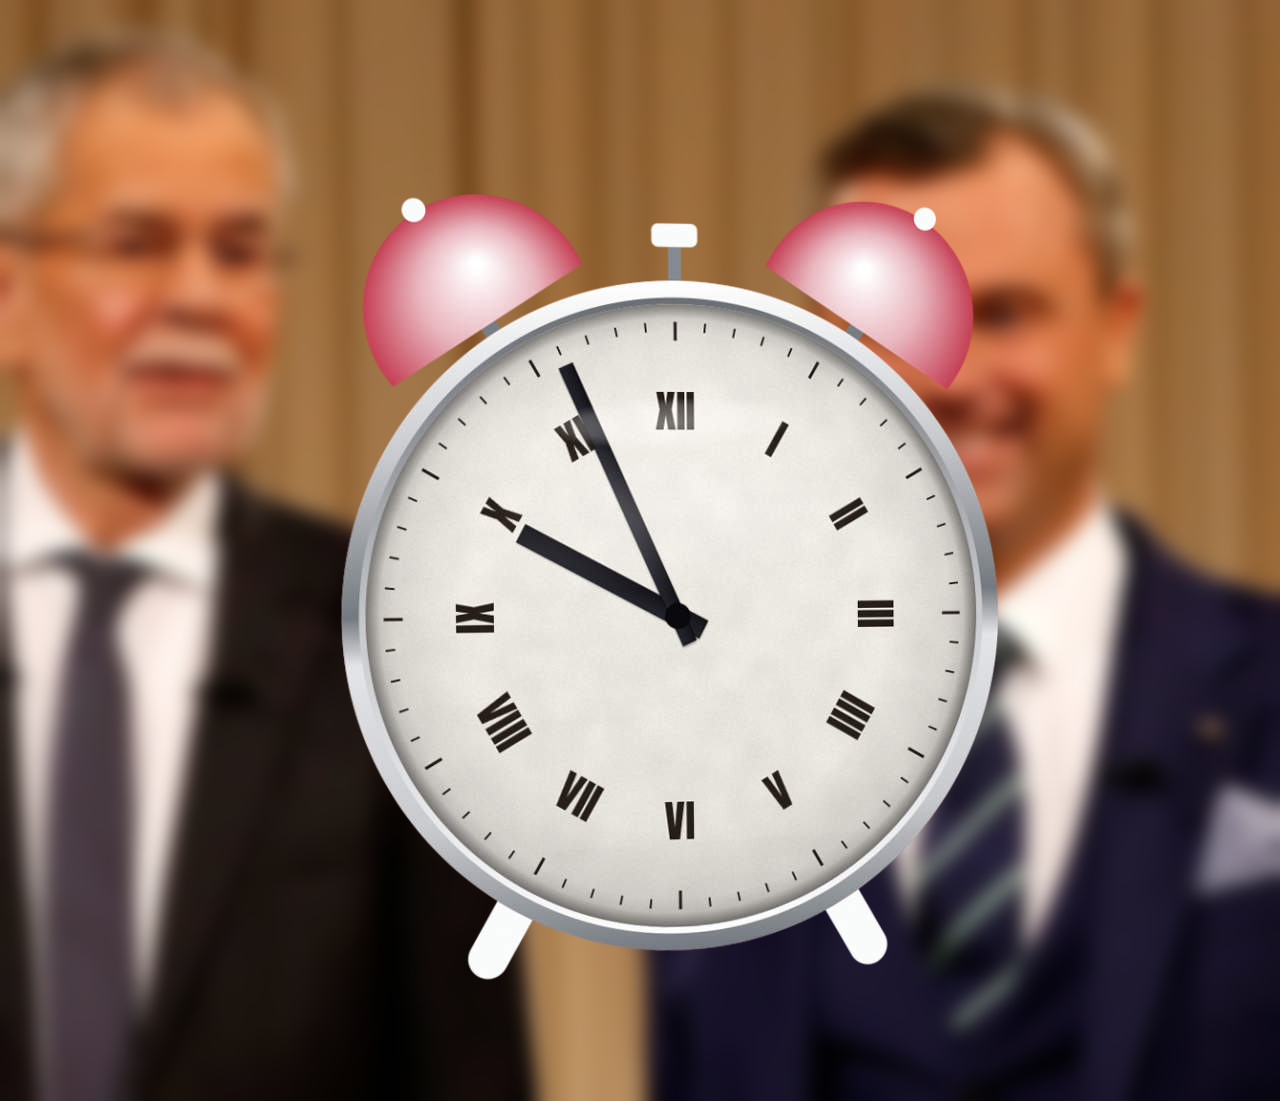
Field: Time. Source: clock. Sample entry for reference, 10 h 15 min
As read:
9 h 56 min
